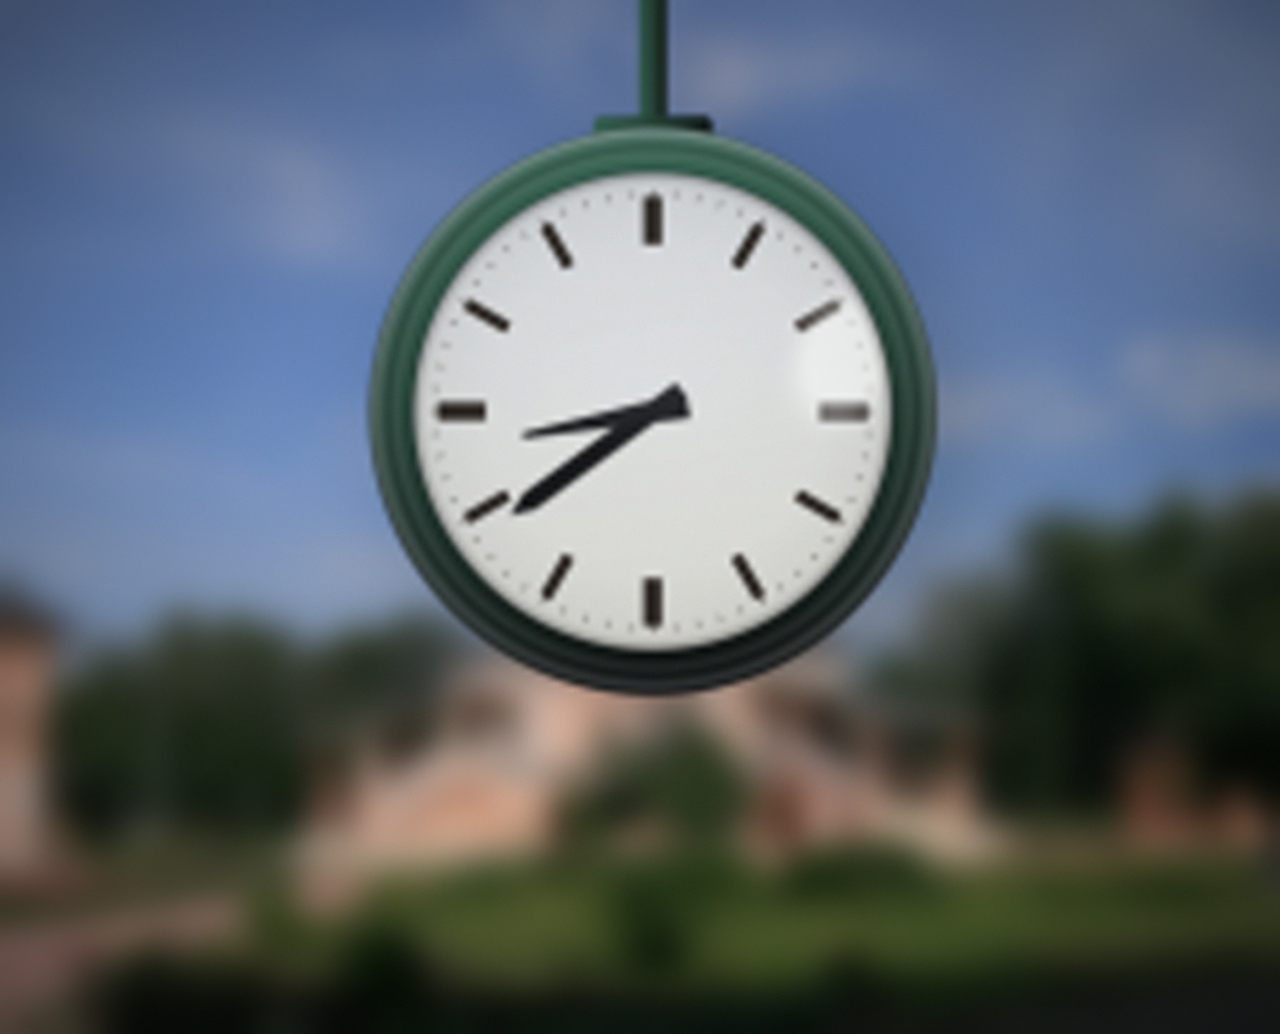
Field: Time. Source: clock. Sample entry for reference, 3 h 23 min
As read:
8 h 39 min
